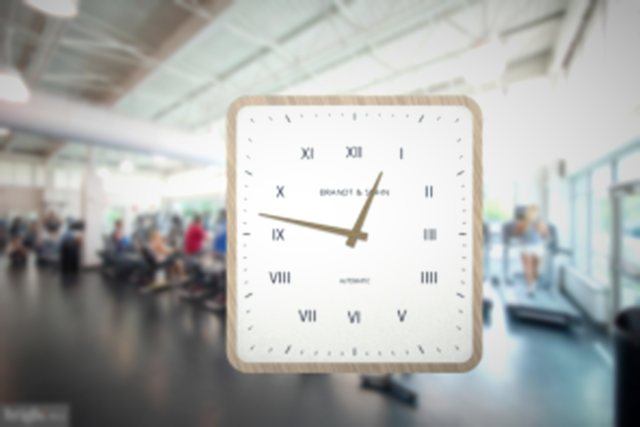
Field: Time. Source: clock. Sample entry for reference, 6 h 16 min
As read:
12 h 47 min
